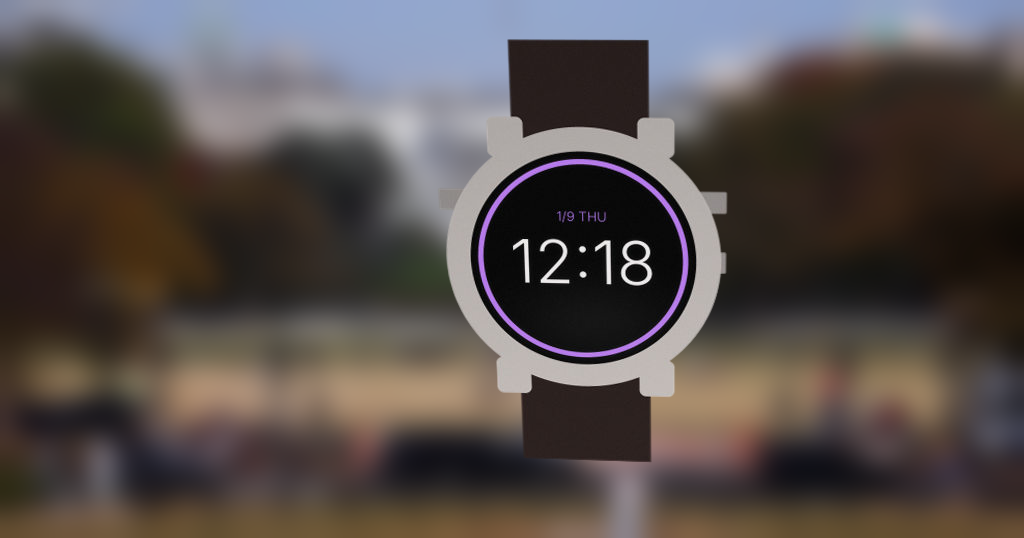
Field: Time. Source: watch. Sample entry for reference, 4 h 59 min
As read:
12 h 18 min
